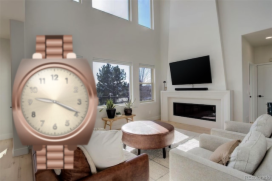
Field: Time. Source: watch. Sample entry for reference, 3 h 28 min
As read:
9 h 19 min
